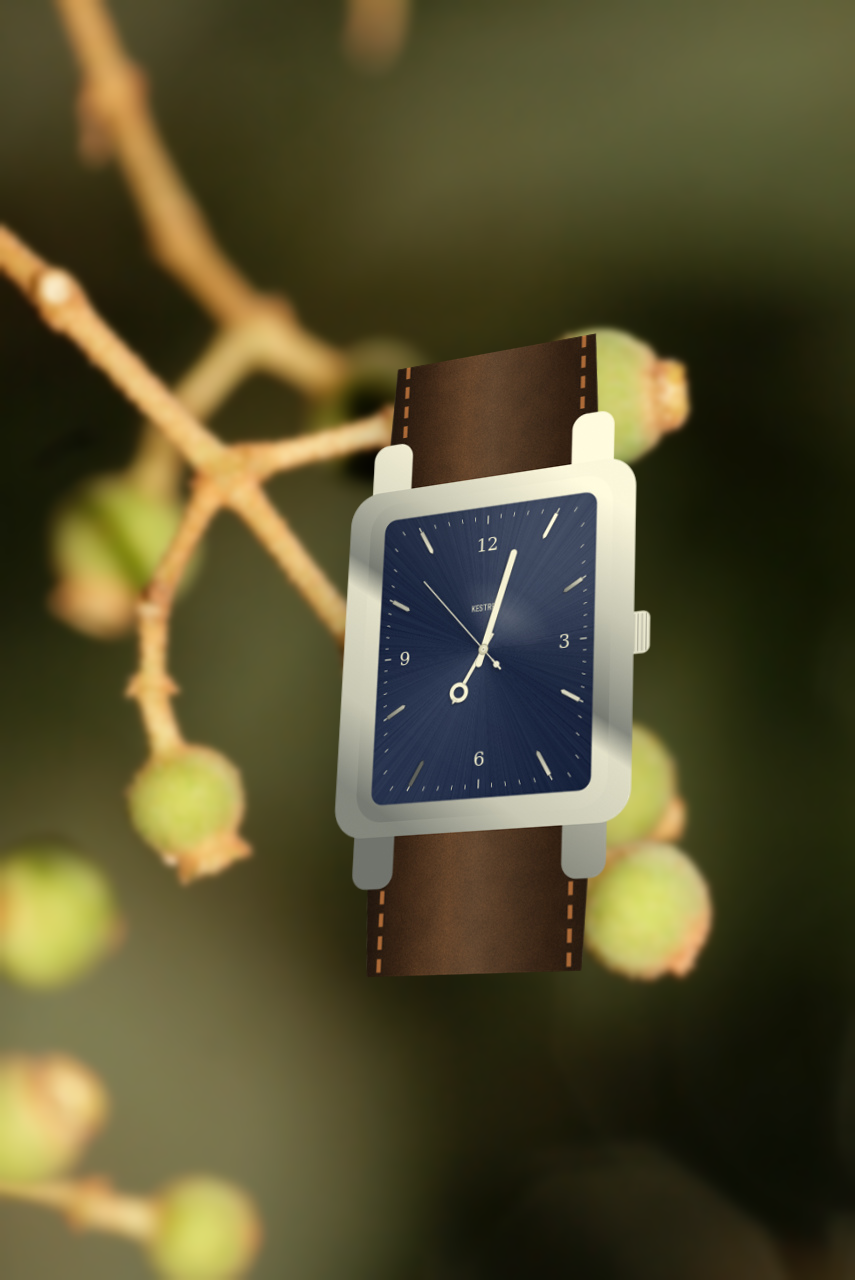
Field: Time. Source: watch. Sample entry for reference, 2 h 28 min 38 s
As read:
7 h 02 min 53 s
